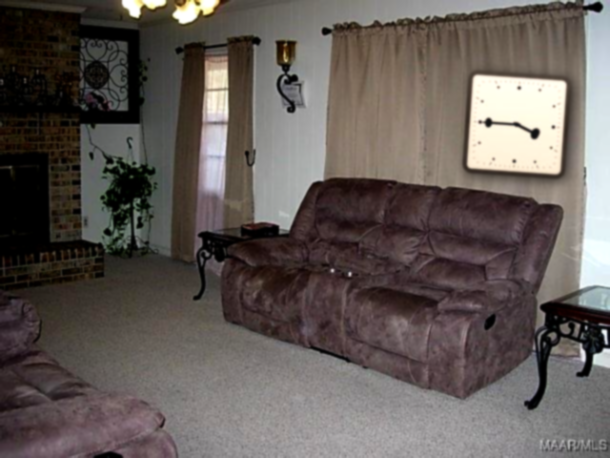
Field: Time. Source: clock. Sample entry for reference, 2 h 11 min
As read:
3 h 45 min
